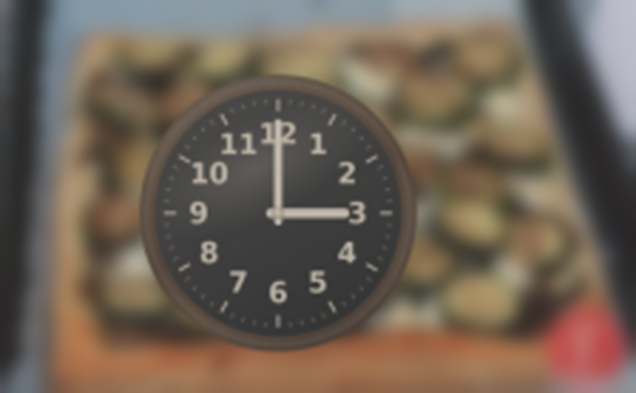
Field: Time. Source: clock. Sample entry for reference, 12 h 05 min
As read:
3 h 00 min
